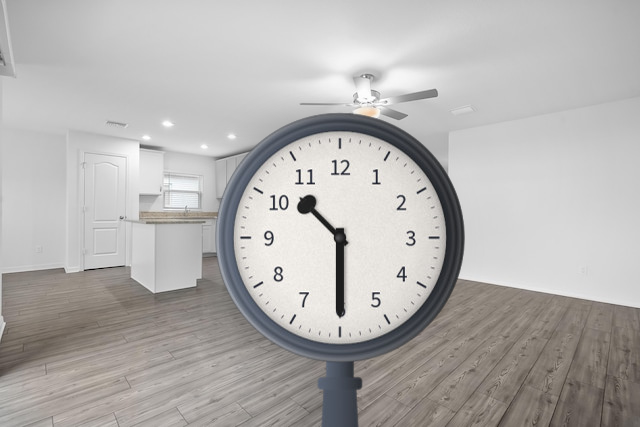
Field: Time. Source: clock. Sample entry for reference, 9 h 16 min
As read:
10 h 30 min
